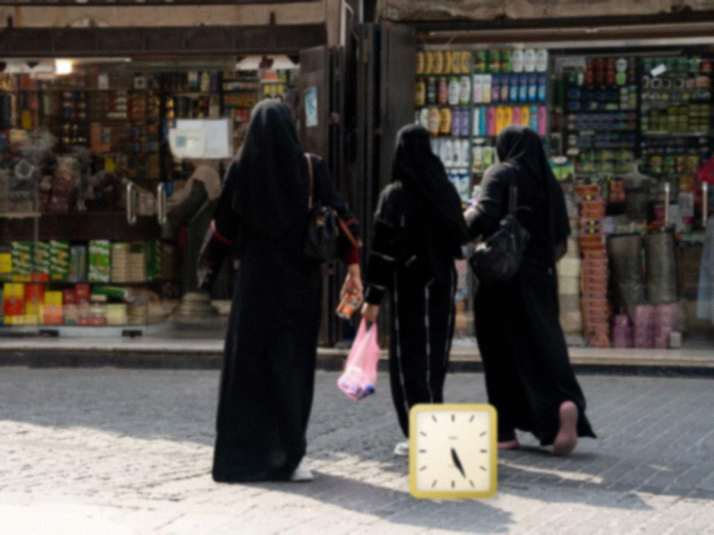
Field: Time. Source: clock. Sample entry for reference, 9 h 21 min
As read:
5 h 26 min
